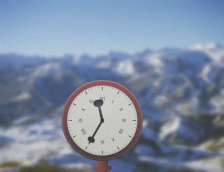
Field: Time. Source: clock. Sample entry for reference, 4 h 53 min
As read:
11 h 35 min
